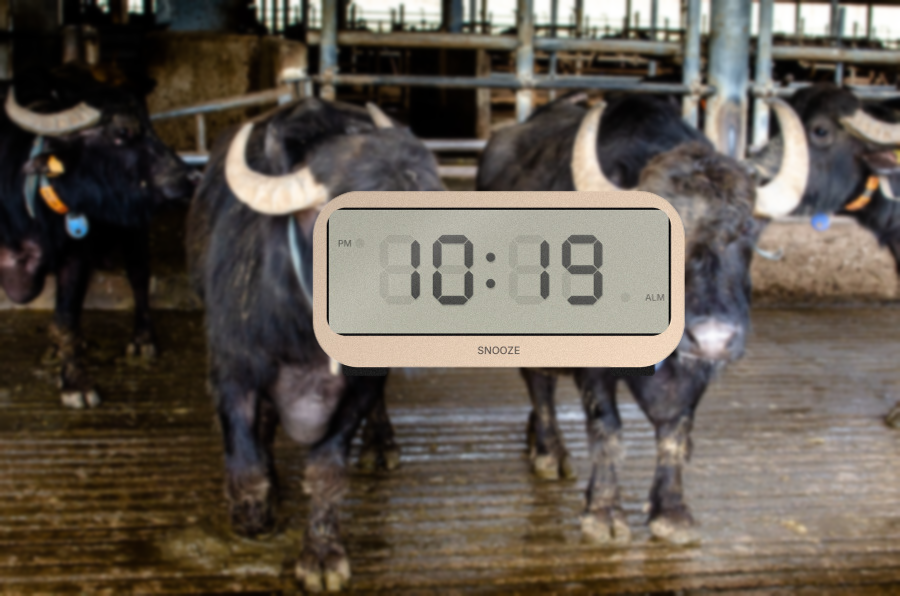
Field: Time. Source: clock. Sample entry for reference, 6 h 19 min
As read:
10 h 19 min
